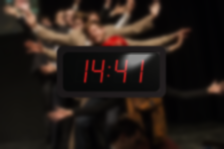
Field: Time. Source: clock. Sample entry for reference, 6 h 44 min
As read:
14 h 41 min
